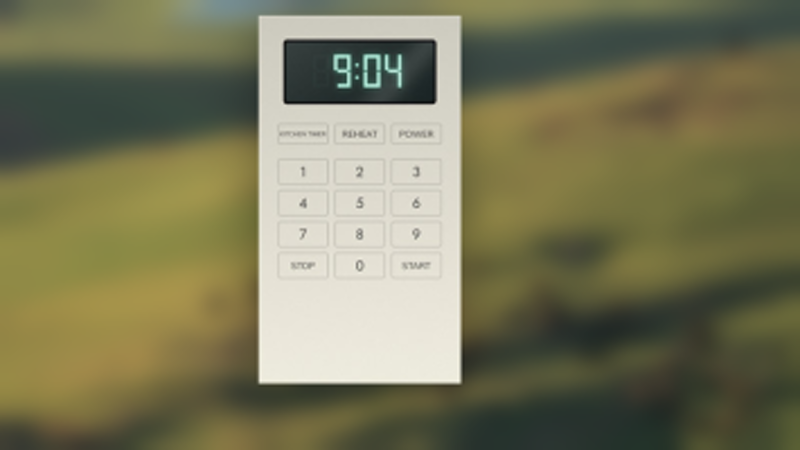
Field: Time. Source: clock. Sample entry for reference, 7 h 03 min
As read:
9 h 04 min
